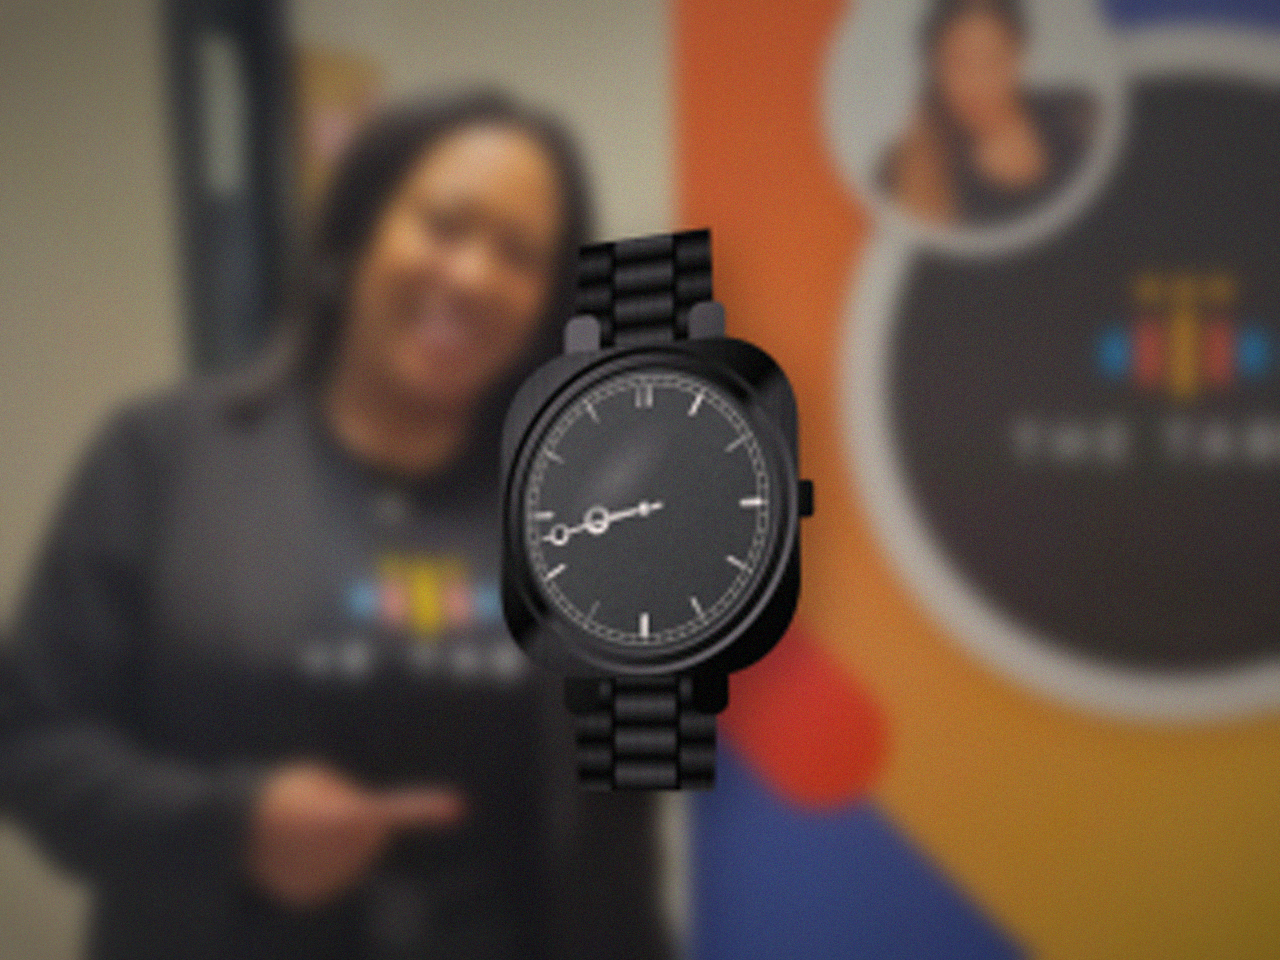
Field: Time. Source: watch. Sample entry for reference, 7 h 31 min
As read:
8 h 43 min
